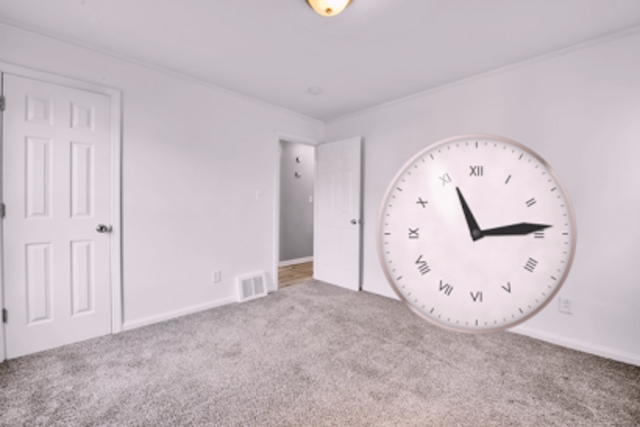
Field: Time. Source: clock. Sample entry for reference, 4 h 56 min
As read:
11 h 14 min
